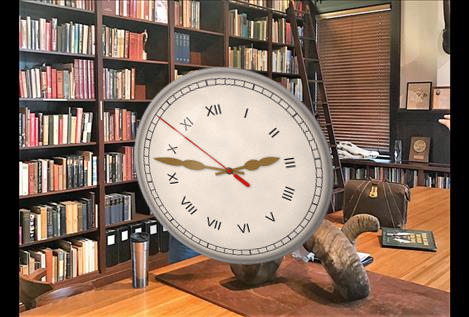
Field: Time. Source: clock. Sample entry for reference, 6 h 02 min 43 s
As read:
2 h 47 min 53 s
